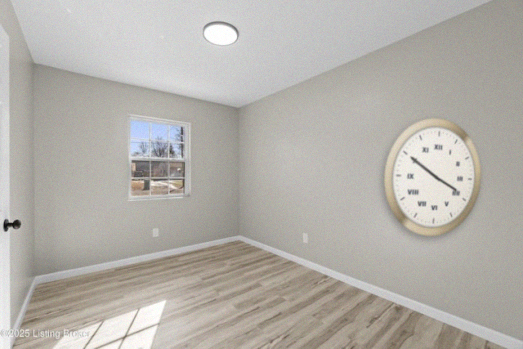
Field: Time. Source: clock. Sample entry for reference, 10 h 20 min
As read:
3 h 50 min
